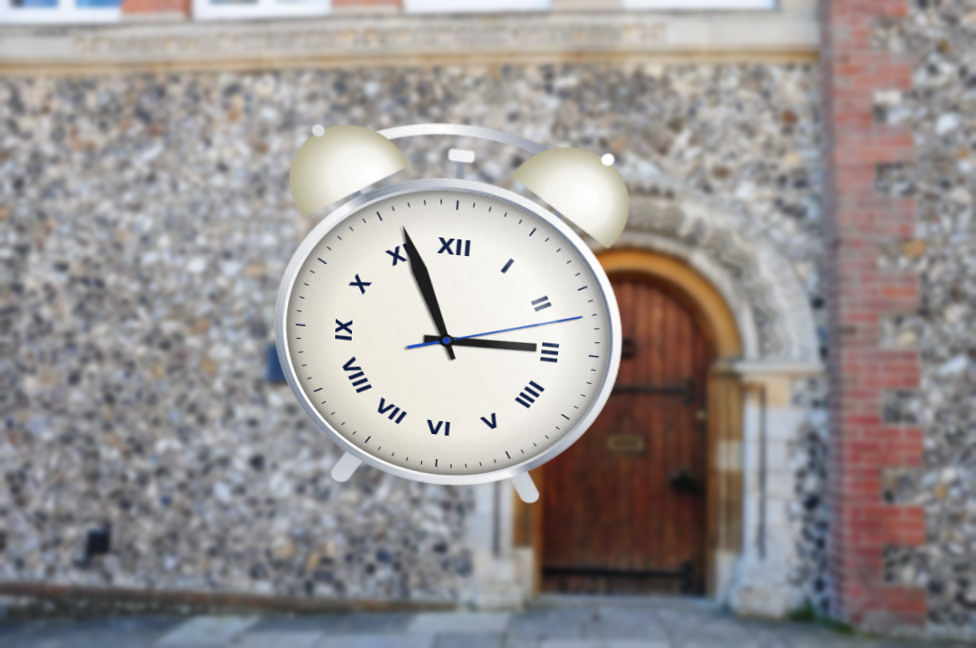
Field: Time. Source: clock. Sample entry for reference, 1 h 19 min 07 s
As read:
2 h 56 min 12 s
